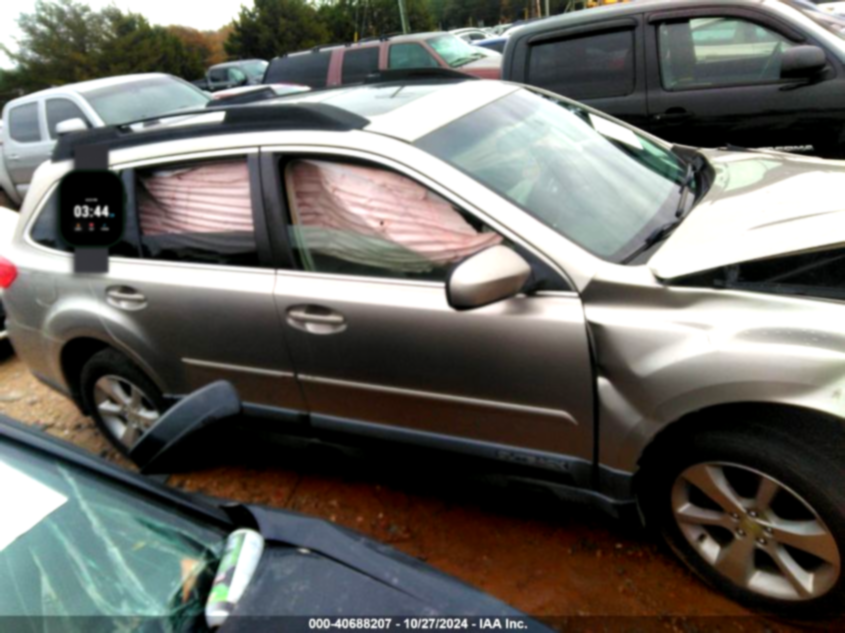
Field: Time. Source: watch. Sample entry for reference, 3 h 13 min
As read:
3 h 44 min
